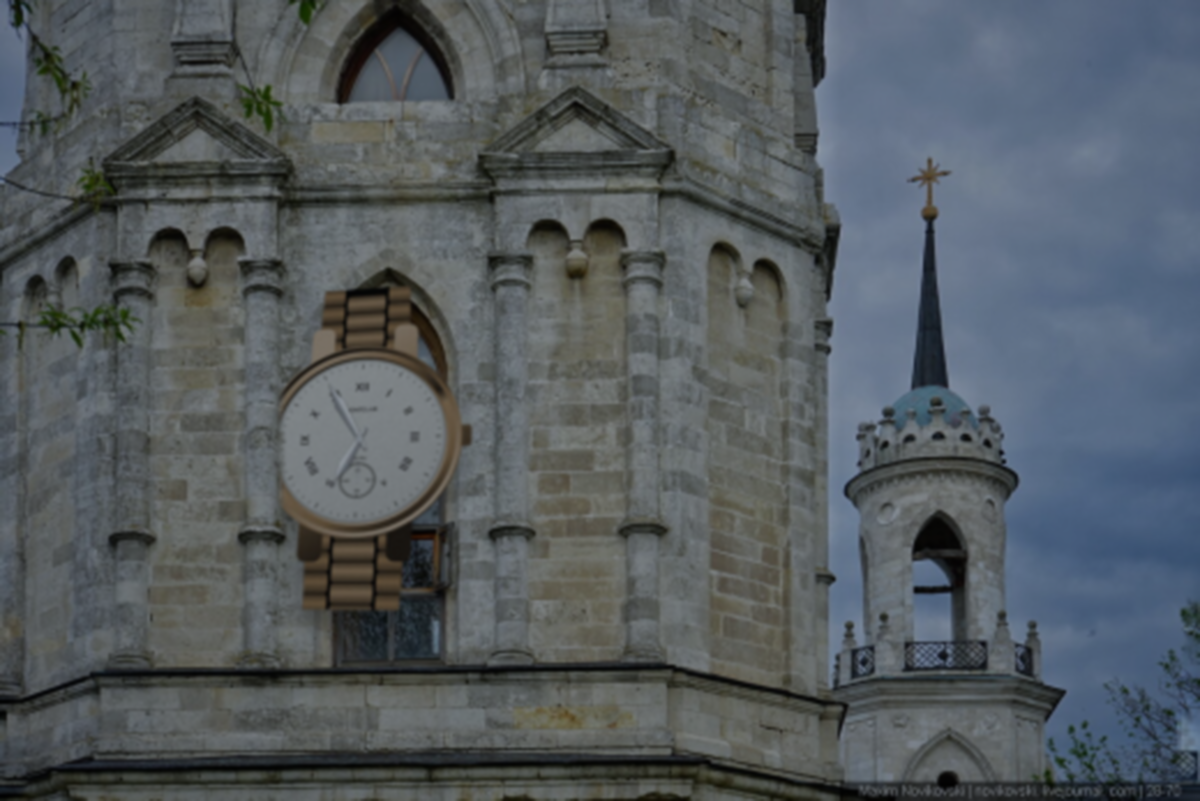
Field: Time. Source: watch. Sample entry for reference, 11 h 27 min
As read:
6 h 55 min
